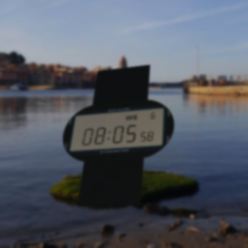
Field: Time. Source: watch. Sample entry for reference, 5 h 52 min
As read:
8 h 05 min
